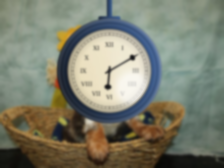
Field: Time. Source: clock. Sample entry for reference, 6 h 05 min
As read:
6 h 10 min
